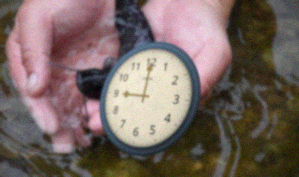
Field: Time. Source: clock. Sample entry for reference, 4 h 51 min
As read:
9 h 00 min
